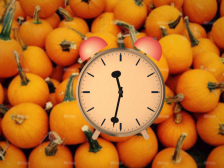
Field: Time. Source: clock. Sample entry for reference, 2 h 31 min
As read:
11 h 32 min
